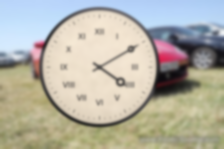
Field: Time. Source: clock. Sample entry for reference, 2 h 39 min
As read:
4 h 10 min
